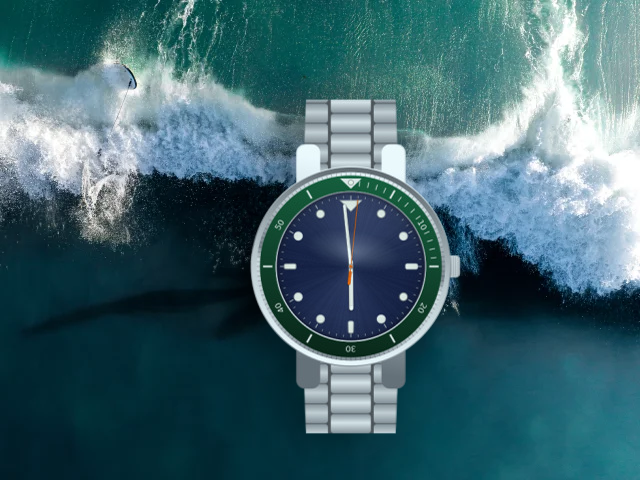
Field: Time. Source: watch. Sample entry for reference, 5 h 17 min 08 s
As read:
5 h 59 min 01 s
